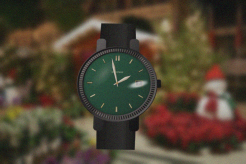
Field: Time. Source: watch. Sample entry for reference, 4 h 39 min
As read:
1 h 58 min
